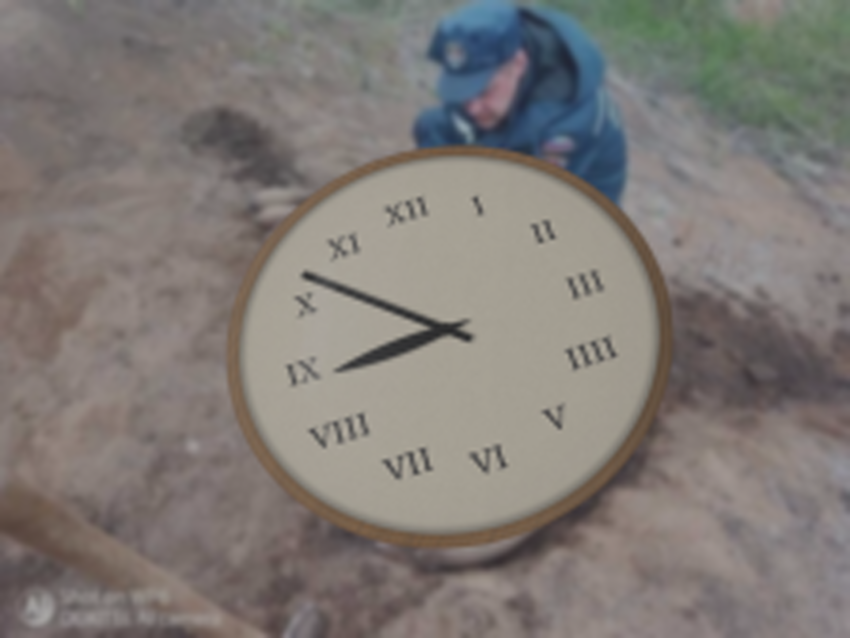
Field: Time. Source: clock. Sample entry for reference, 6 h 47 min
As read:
8 h 52 min
